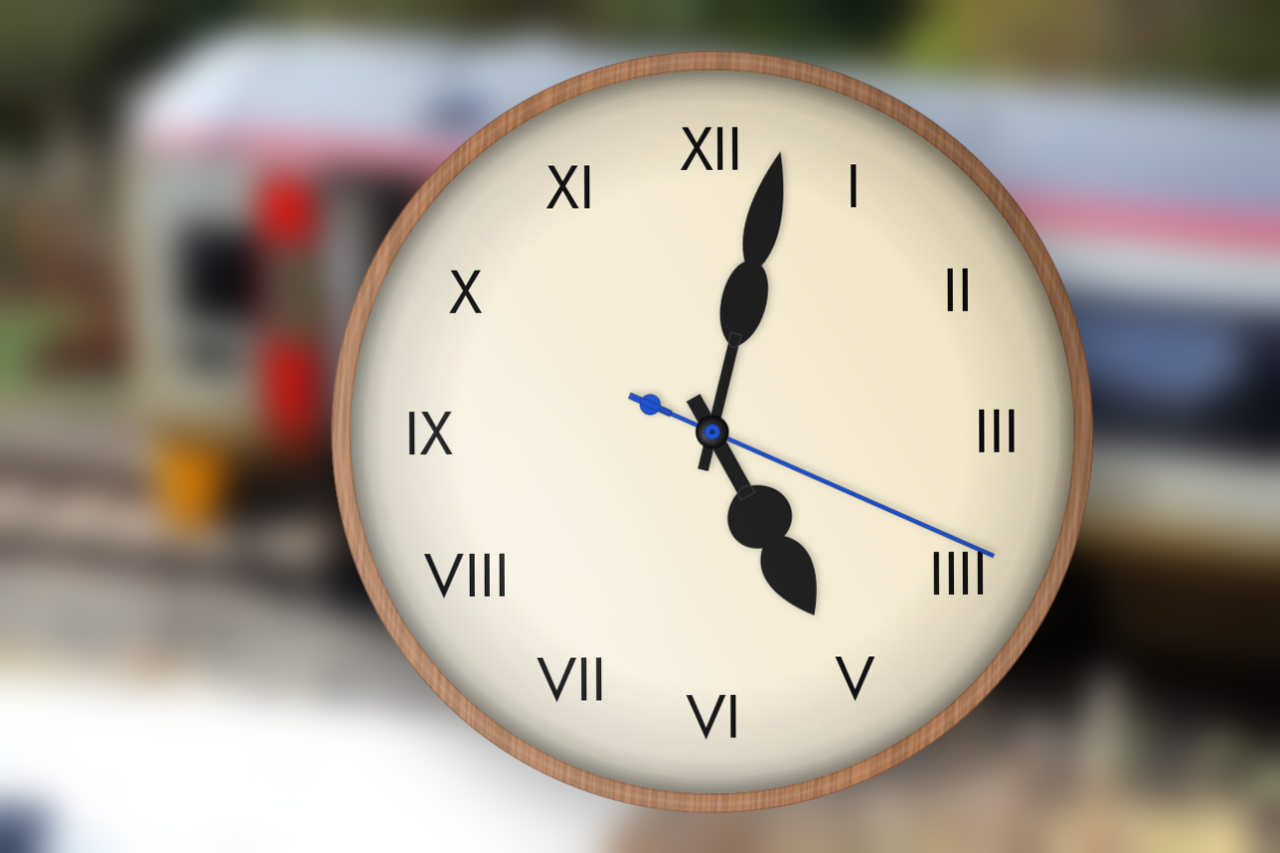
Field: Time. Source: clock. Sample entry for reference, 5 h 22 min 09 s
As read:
5 h 02 min 19 s
